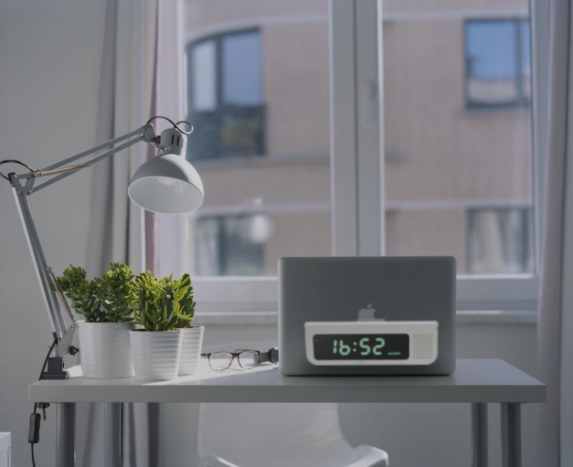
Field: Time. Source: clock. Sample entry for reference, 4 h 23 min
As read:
16 h 52 min
